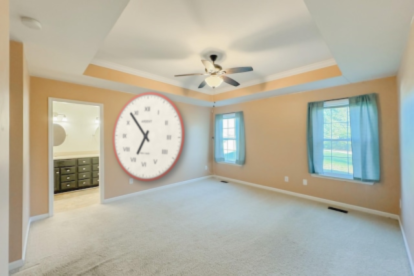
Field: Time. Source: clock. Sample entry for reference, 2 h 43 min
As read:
6 h 53 min
